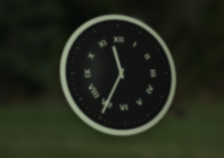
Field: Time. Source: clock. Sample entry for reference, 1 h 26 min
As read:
11 h 35 min
